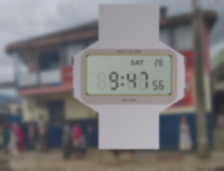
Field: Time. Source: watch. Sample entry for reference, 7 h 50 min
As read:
9 h 47 min
